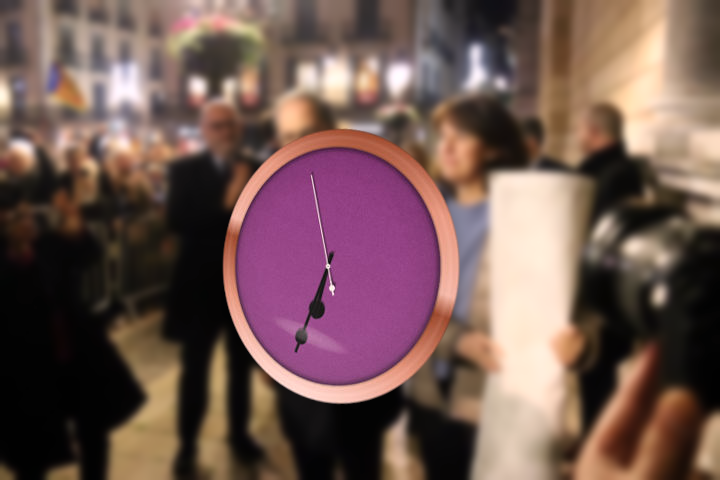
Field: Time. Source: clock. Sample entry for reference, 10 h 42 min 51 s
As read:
6 h 33 min 58 s
